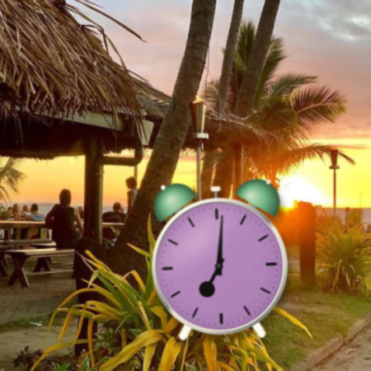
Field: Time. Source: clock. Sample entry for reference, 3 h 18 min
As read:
7 h 01 min
